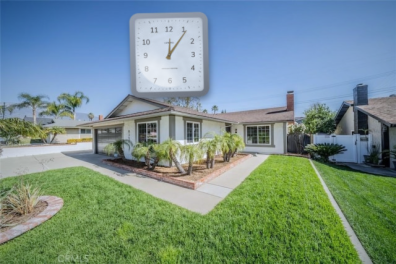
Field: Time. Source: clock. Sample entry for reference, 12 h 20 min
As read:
12 h 06 min
